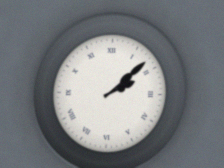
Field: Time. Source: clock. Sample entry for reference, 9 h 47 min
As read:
2 h 08 min
